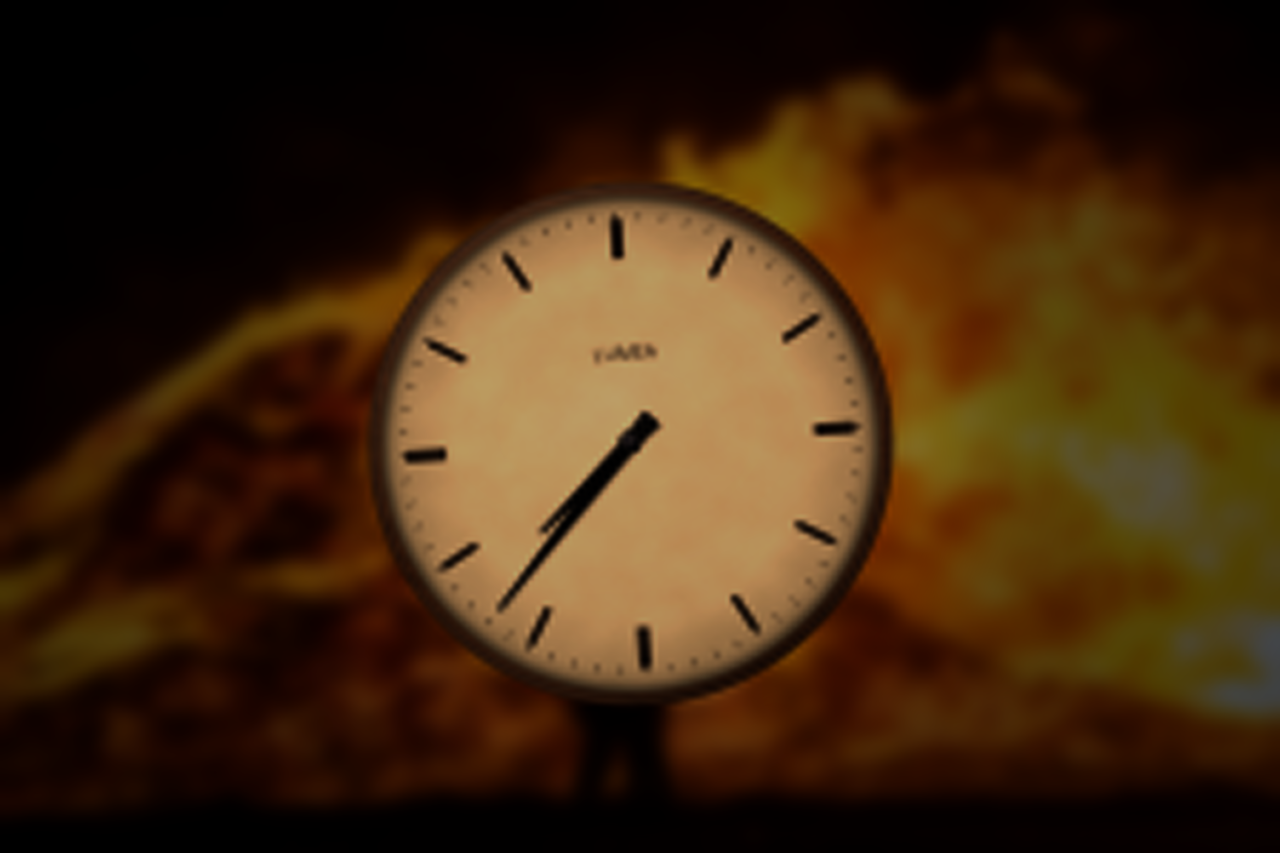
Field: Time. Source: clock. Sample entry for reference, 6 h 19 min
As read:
7 h 37 min
